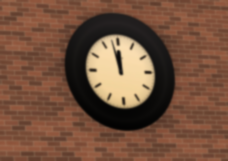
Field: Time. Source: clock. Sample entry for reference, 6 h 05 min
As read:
11 h 58 min
